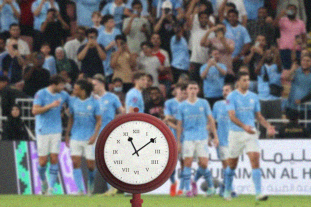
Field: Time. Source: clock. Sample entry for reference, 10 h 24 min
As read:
11 h 09 min
